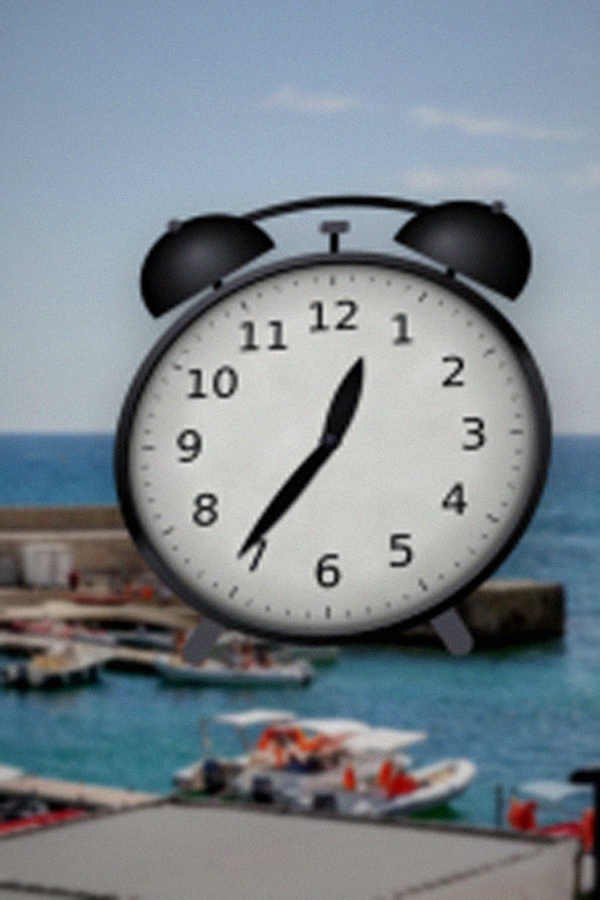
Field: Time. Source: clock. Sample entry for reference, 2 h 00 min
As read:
12 h 36 min
